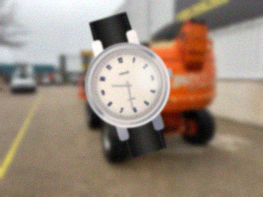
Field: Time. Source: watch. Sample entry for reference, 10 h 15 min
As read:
9 h 31 min
